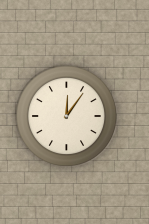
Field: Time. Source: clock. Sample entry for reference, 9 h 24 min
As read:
12 h 06 min
